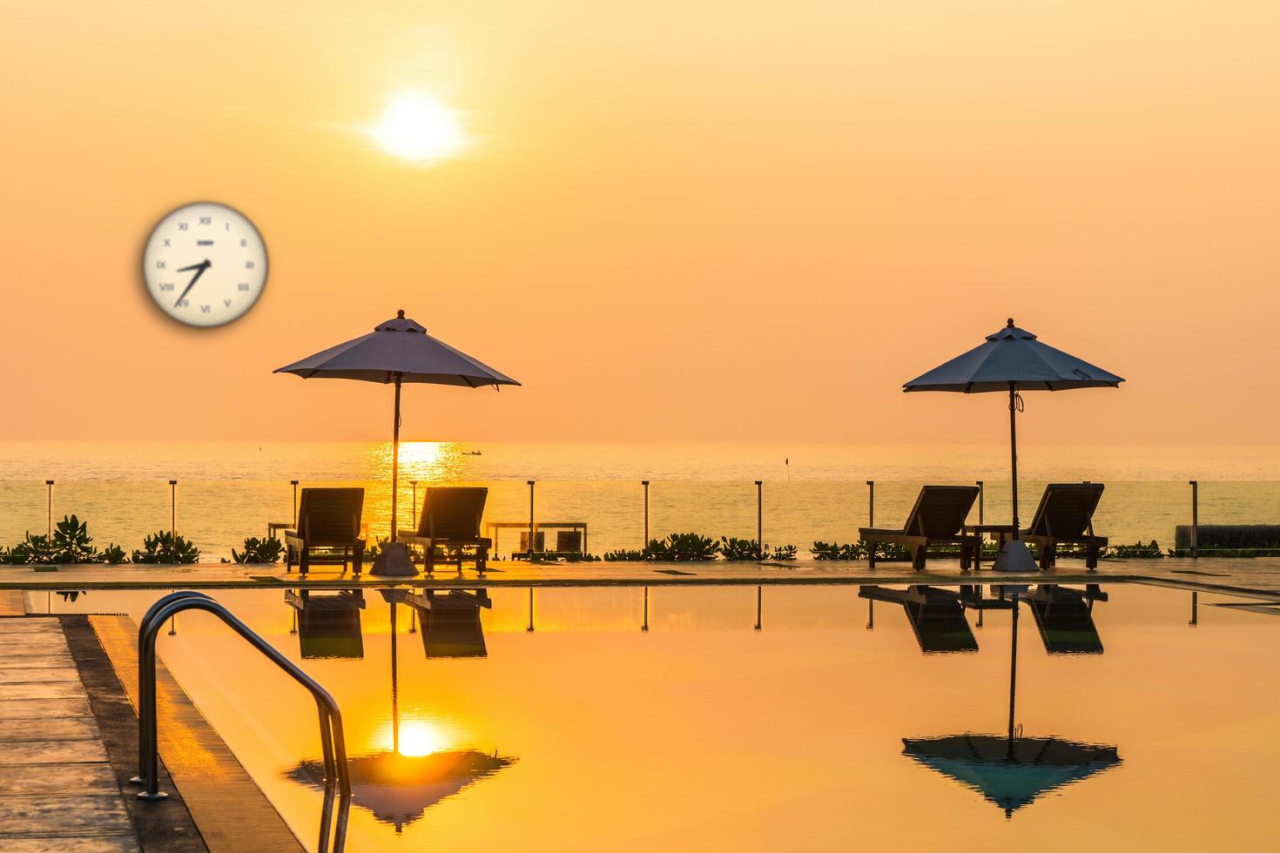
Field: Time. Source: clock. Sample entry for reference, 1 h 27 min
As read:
8 h 36 min
